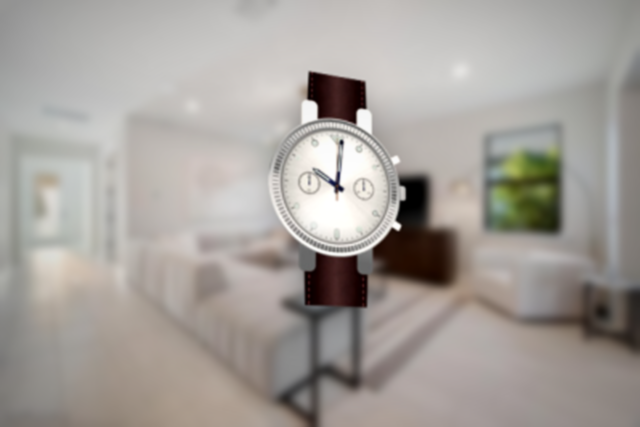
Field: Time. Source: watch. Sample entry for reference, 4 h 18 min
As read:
10 h 01 min
